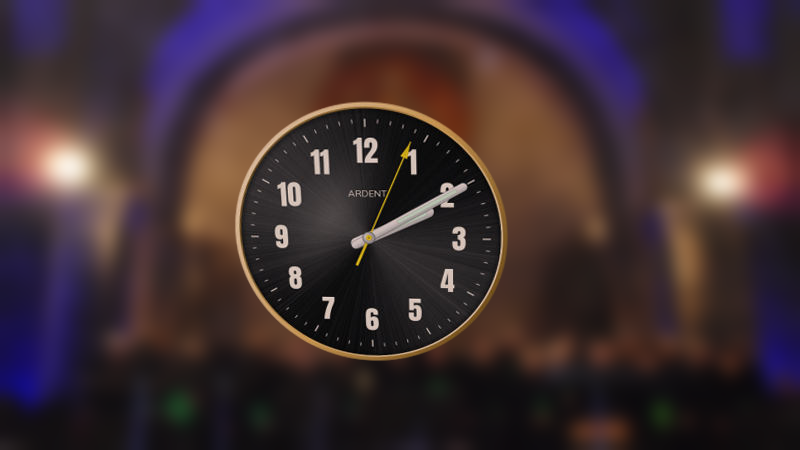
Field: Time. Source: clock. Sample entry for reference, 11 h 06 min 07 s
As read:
2 h 10 min 04 s
